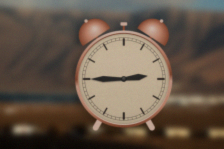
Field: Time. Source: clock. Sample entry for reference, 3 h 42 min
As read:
2 h 45 min
